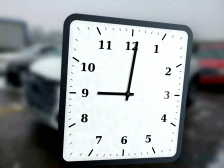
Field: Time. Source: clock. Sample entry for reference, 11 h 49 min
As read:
9 h 01 min
